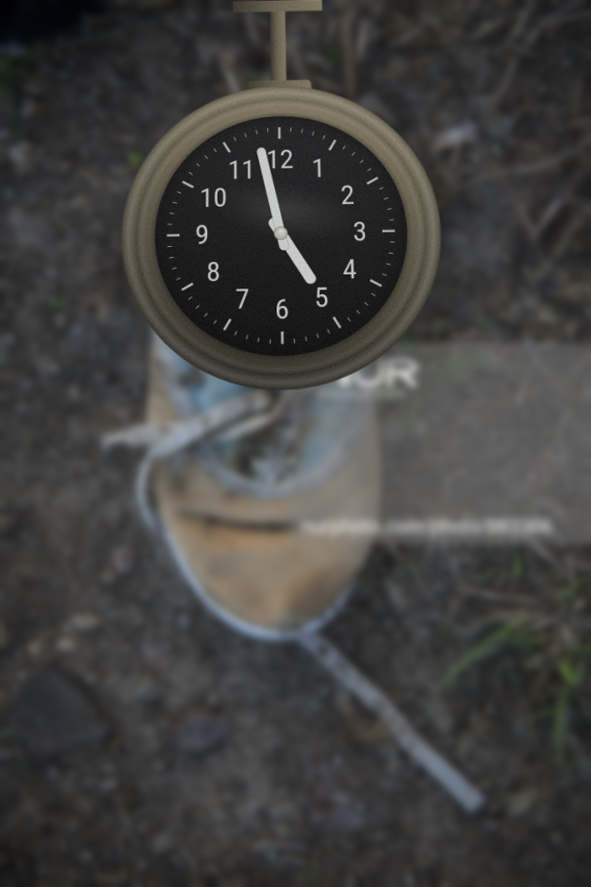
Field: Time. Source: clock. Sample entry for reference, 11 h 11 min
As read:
4 h 58 min
